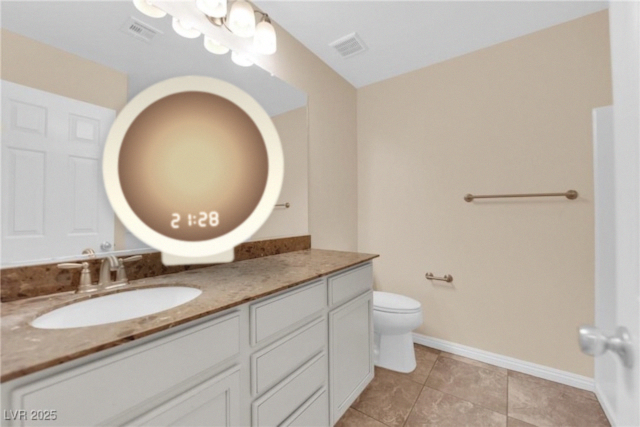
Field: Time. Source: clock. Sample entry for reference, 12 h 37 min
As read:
21 h 28 min
